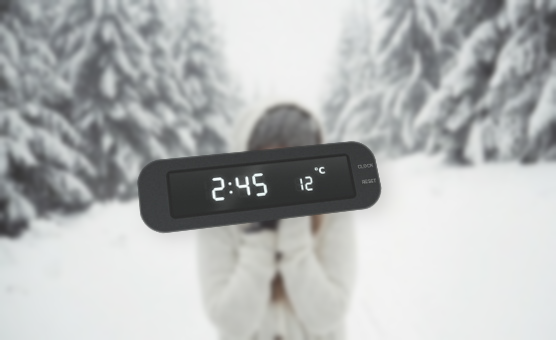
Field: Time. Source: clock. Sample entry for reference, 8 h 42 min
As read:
2 h 45 min
